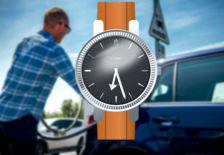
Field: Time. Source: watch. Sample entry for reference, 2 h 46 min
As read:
6 h 27 min
